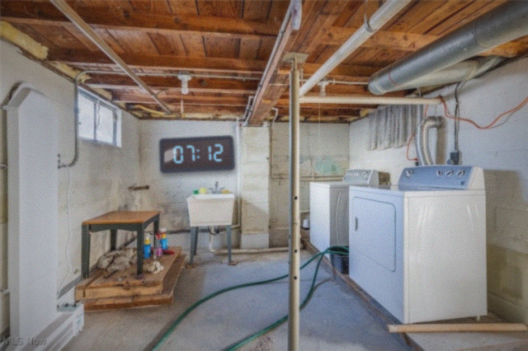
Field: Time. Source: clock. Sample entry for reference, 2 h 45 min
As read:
7 h 12 min
